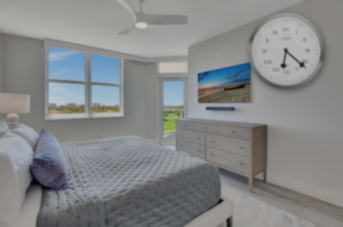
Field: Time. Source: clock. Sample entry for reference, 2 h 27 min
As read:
6 h 22 min
